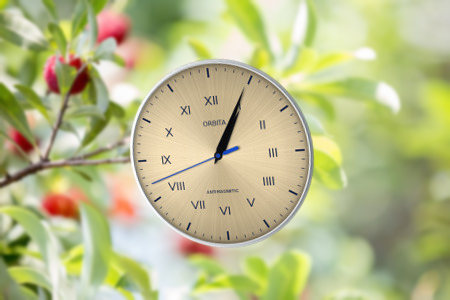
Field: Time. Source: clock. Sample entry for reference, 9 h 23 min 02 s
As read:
1 h 04 min 42 s
